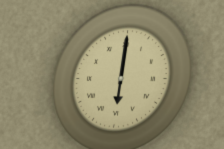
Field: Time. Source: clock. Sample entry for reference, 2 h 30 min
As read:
6 h 00 min
